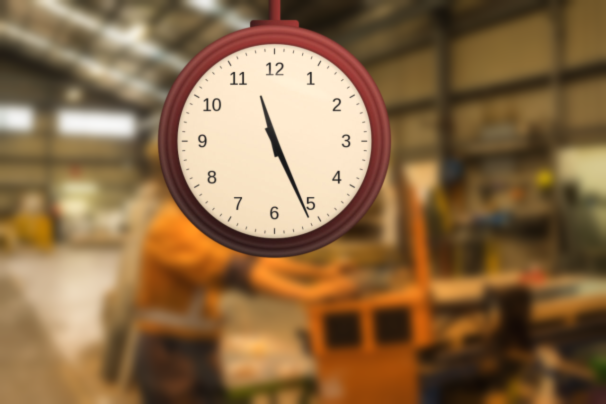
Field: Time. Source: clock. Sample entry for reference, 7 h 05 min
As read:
11 h 26 min
